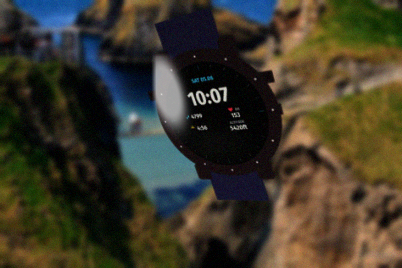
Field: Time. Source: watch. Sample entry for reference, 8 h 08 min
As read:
10 h 07 min
